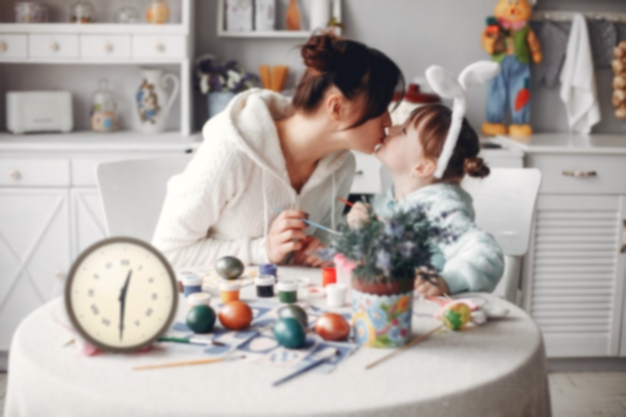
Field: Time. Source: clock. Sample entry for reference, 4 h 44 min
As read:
12 h 30 min
